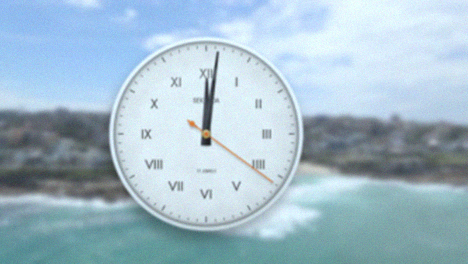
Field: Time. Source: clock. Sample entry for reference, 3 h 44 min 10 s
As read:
12 h 01 min 21 s
